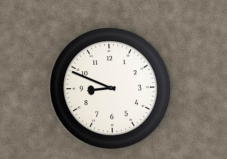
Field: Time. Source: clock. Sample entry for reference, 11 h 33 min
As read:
8 h 49 min
